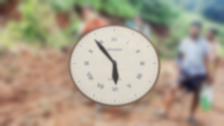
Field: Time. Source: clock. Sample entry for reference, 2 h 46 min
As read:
5 h 54 min
